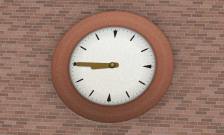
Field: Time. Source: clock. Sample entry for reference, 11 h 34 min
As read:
8 h 45 min
